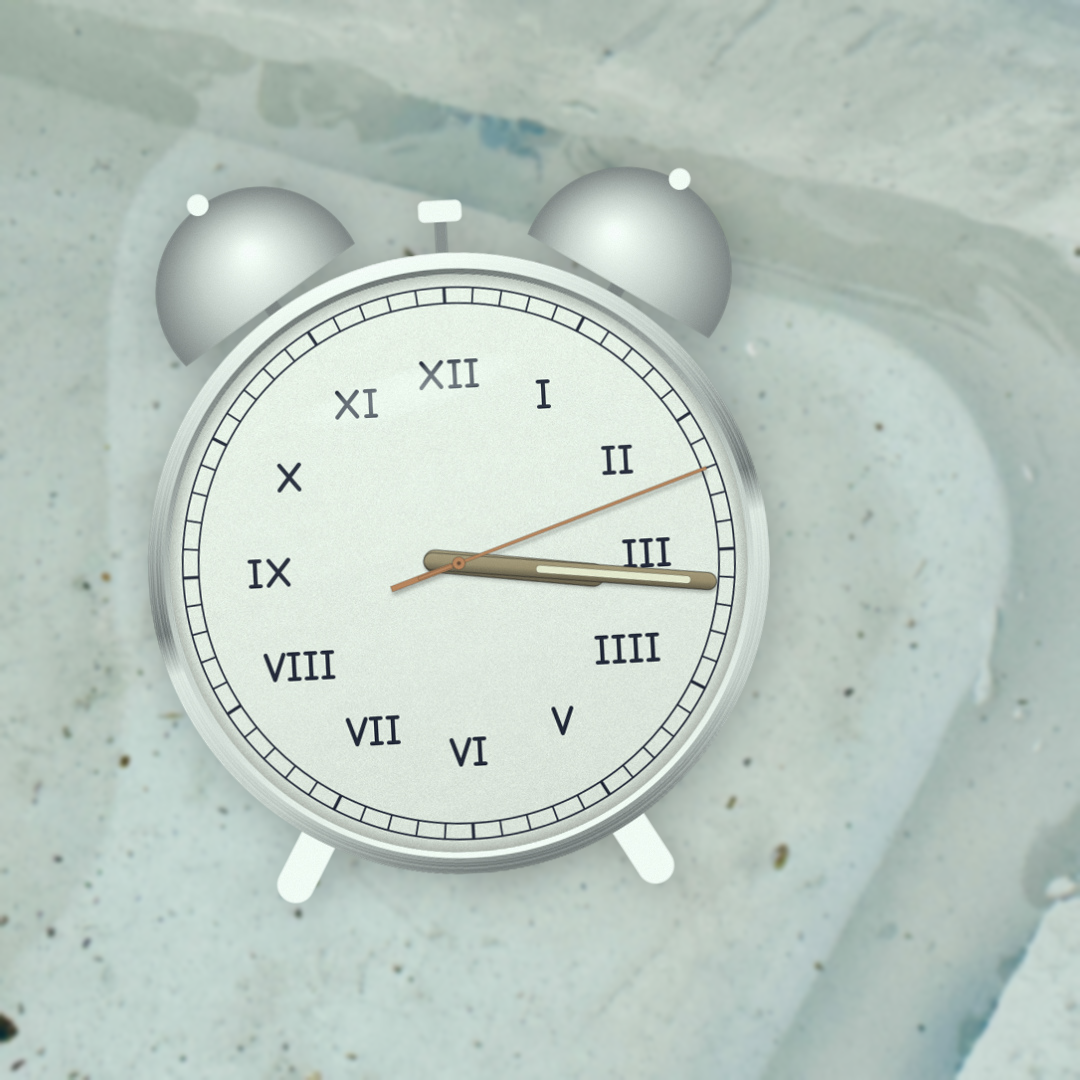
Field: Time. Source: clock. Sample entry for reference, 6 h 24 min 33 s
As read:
3 h 16 min 12 s
